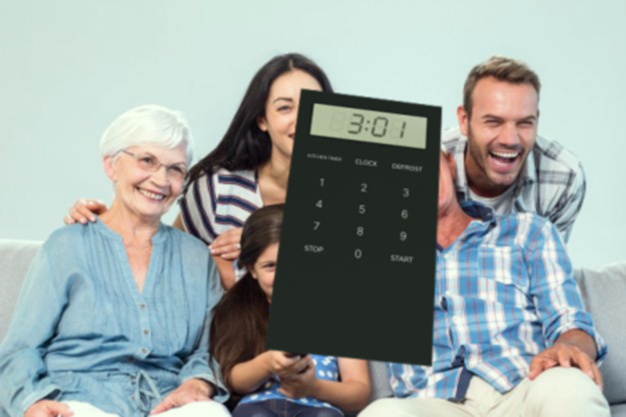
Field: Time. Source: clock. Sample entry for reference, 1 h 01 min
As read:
3 h 01 min
